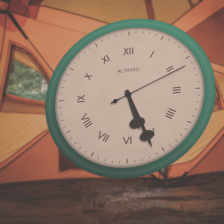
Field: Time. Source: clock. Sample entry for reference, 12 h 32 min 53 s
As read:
5 h 26 min 11 s
